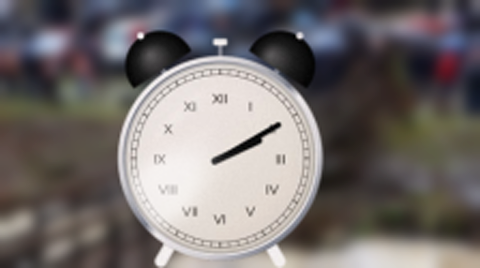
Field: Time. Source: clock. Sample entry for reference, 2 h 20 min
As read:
2 h 10 min
